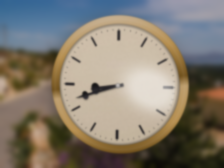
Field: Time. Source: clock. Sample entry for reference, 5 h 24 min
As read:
8 h 42 min
